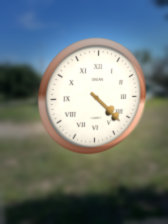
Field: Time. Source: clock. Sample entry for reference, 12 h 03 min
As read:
4 h 22 min
